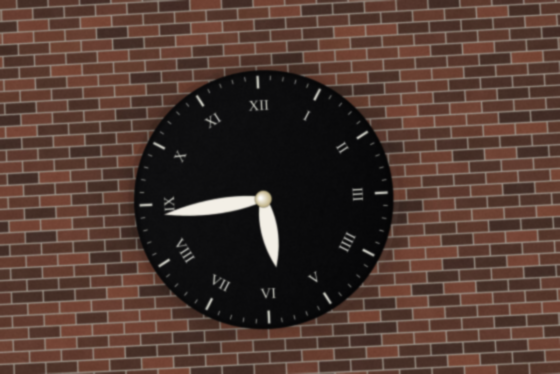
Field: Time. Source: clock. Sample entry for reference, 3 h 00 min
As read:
5 h 44 min
